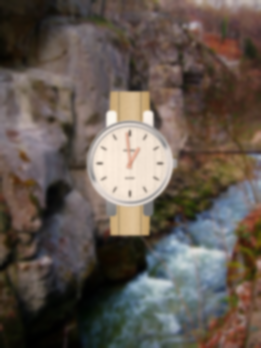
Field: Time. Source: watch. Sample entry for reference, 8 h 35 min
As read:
12 h 59 min
